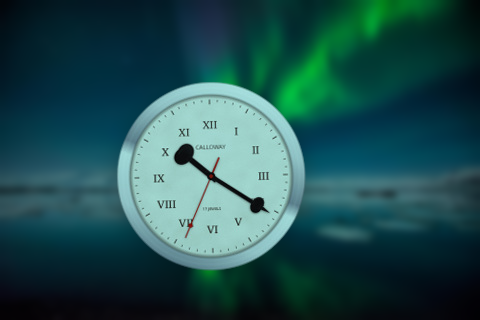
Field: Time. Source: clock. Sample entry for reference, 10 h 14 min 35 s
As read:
10 h 20 min 34 s
